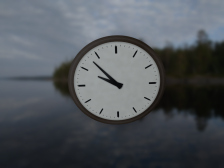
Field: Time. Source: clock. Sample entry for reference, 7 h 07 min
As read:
9 h 53 min
